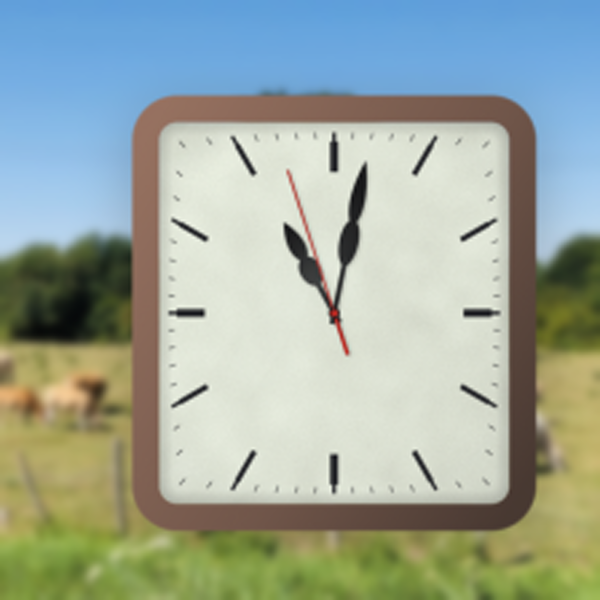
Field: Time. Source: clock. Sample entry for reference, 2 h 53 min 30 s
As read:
11 h 01 min 57 s
